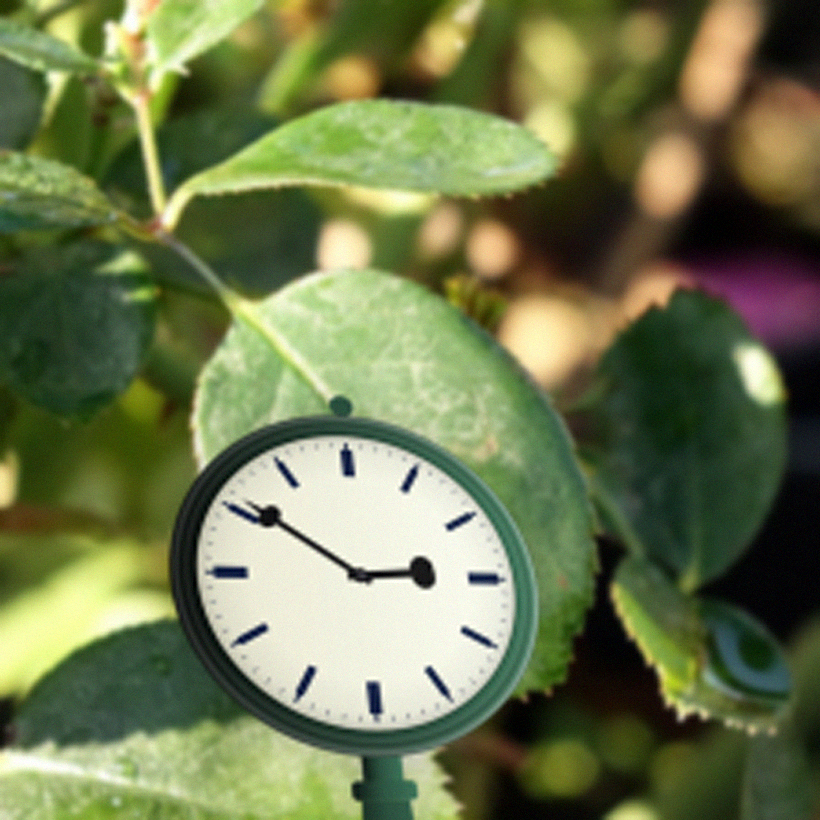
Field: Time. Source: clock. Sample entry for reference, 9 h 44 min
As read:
2 h 51 min
